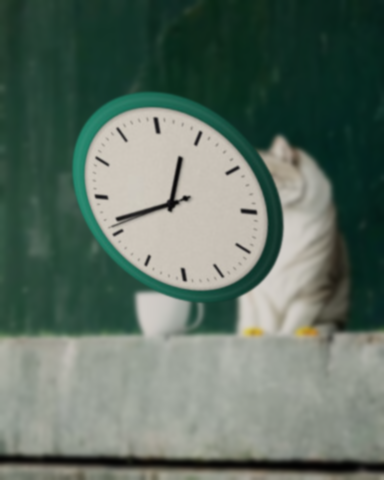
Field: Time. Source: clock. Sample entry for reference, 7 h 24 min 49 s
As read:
12 h 41 min 41 s
